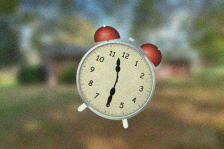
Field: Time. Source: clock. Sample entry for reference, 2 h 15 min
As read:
11 h 30 min
